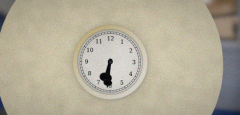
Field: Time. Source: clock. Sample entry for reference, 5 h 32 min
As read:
6 h 31 min
